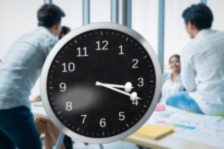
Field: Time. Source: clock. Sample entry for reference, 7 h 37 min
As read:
3 h 19 min
